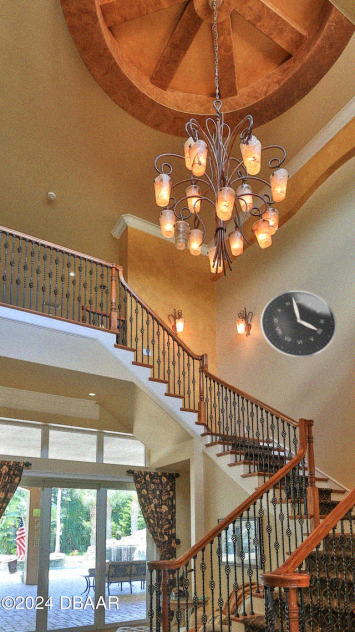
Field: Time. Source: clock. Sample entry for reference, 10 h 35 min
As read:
3 h 58 min
